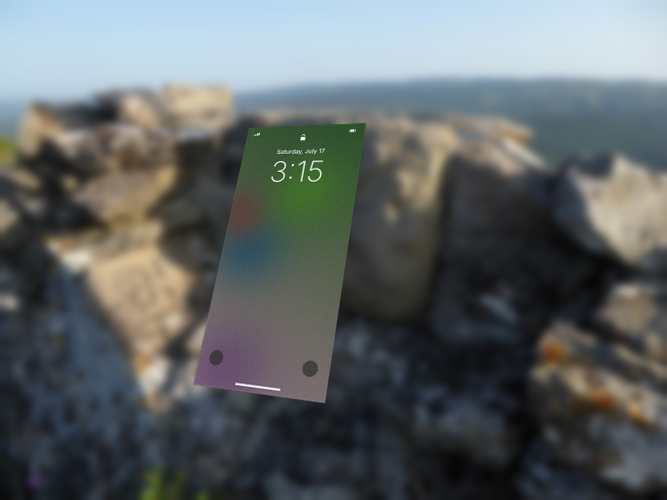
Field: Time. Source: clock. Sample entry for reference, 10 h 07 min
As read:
3 h 15 min
